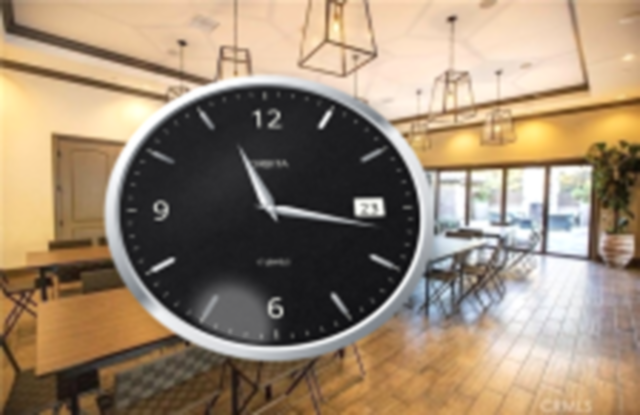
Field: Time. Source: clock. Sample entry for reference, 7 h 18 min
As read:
11 h 17 min
